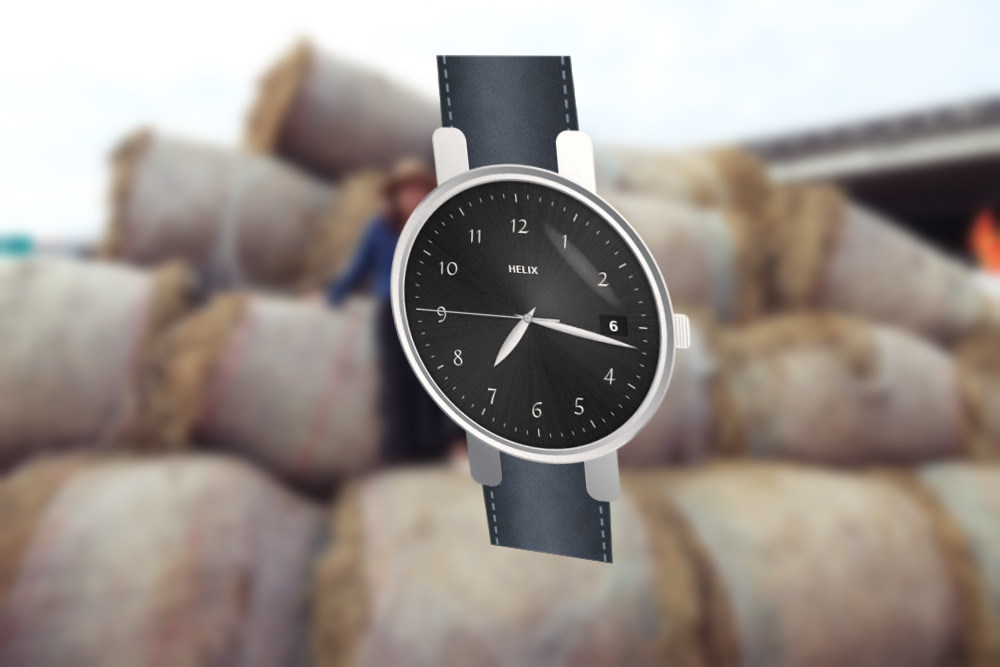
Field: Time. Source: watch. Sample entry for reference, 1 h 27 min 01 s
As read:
7 h 16 min 45 s
